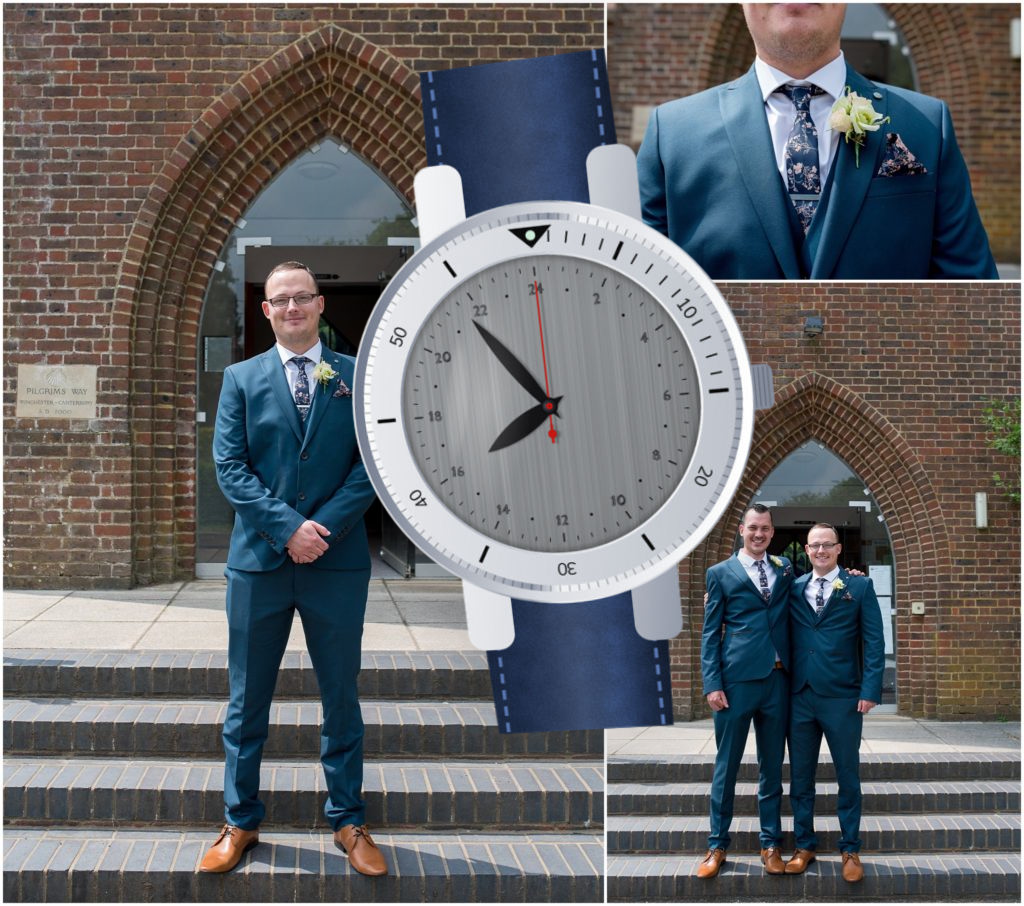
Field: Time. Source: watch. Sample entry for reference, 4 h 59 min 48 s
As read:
15 h 54 min 00 s
